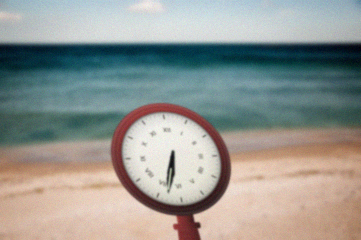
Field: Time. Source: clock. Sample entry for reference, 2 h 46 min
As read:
6 h 33 min
